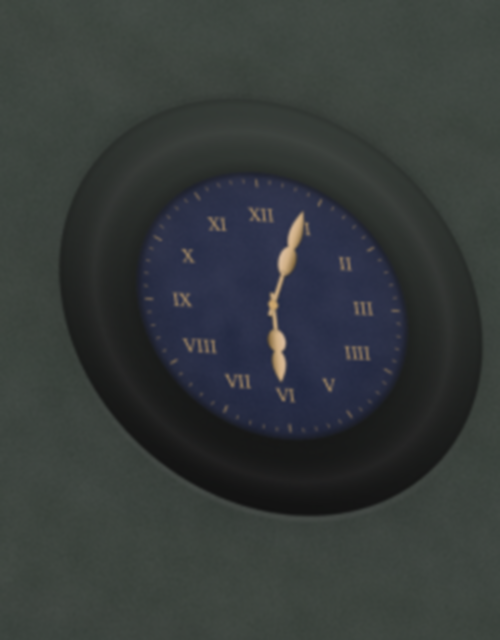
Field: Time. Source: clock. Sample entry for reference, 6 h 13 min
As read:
6 h 04 min
